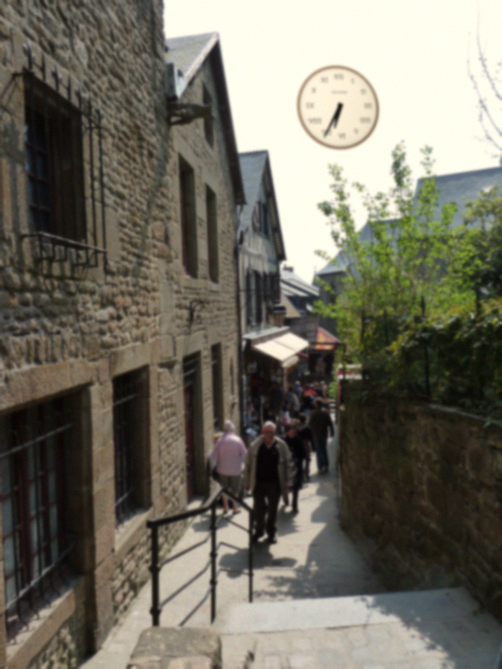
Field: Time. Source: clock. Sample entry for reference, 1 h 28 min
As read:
6 h 35 min
